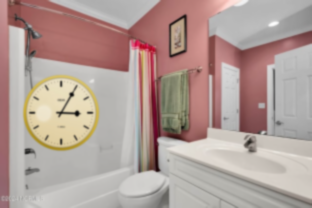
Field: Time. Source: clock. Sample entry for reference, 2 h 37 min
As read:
3 h 05 min
